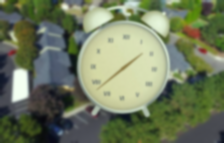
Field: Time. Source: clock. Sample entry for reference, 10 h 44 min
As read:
1 h 38 min
